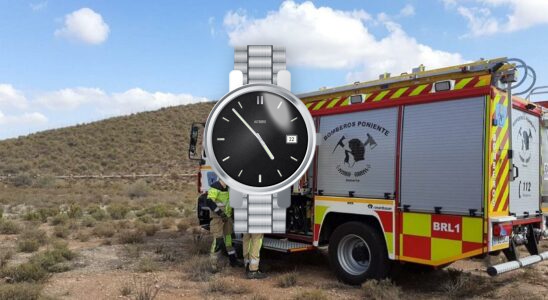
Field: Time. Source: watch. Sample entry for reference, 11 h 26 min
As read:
4 h 53 min
